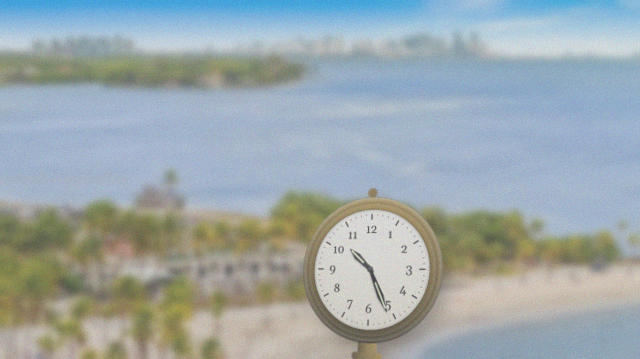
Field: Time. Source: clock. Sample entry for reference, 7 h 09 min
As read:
10 h 26 min
